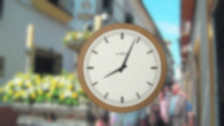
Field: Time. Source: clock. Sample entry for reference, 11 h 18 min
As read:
8 h 04 min
